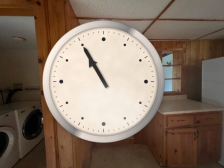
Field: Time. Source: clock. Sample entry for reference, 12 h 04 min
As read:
10 h 55 min
